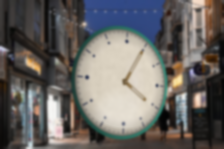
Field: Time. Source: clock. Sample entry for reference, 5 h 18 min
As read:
4 h 05 min
